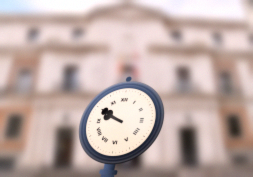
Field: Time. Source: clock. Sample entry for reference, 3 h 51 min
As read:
9 h 50 min
